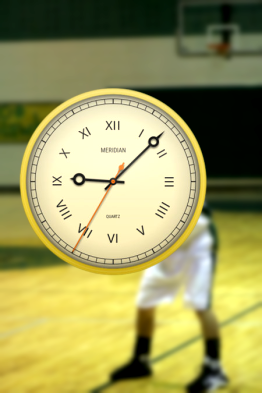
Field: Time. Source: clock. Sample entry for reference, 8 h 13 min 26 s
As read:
9 h 07 min 35 s
